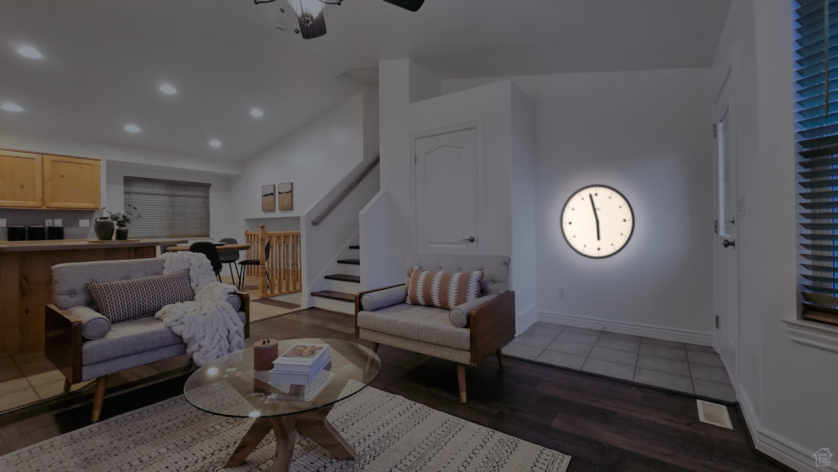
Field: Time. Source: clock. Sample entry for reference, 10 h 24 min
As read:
5 h 58 min
